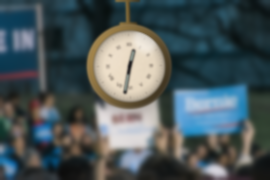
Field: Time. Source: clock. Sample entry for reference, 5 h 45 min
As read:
12 h 32 min
